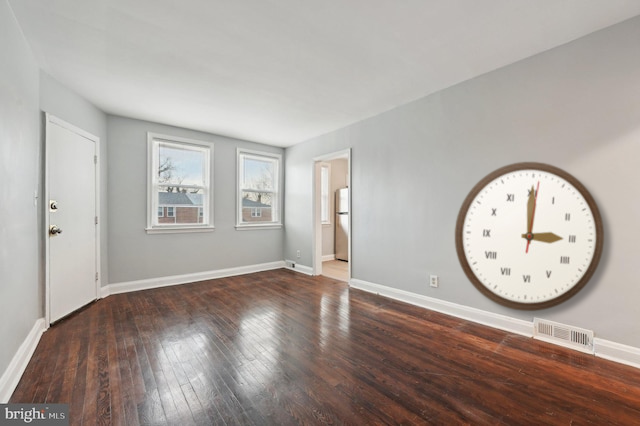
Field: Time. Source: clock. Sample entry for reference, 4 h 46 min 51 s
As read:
3 h 00 min 01 s
